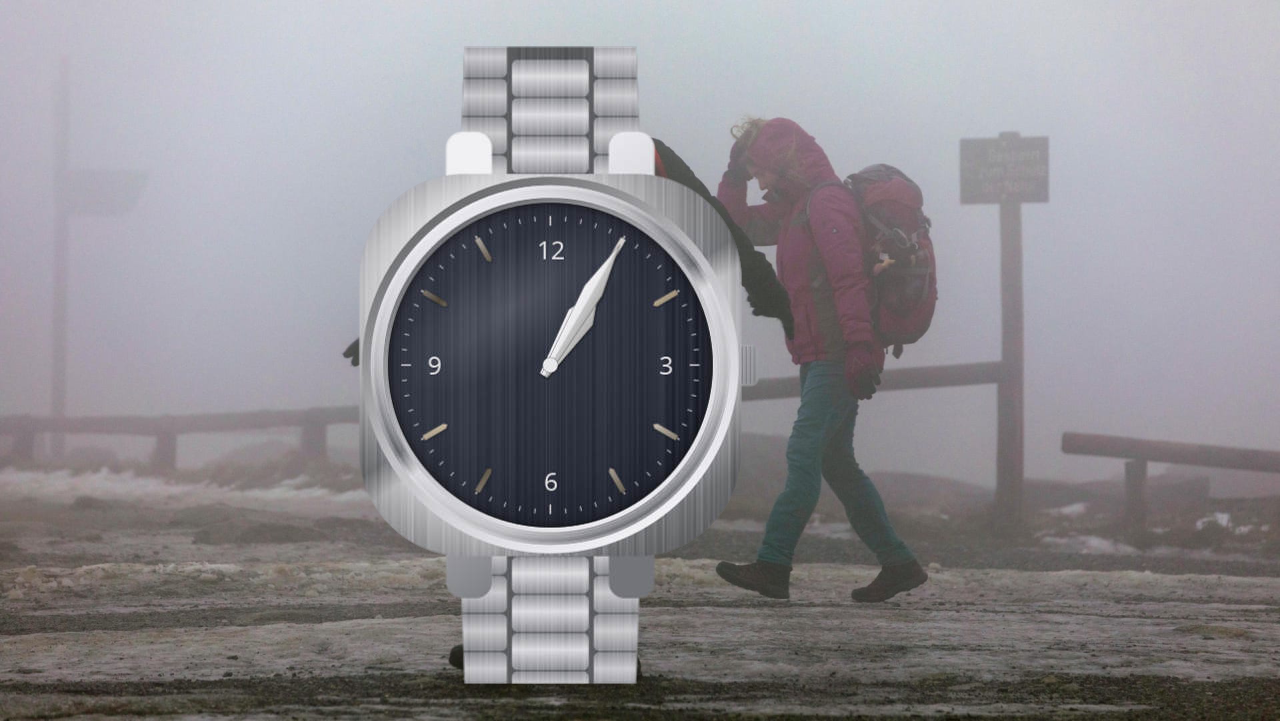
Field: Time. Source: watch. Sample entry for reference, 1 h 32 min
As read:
1 h 05 min
